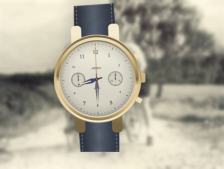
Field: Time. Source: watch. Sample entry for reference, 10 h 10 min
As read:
8 h 30 min
